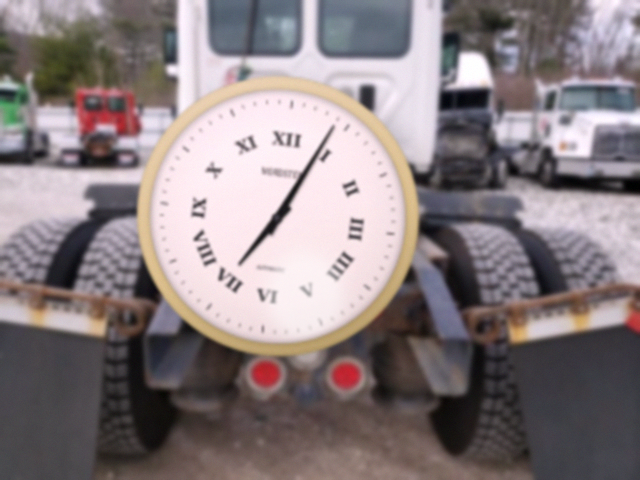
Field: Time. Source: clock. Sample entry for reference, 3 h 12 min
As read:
7 h 04 min
